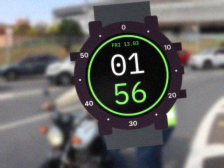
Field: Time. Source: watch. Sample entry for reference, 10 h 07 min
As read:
1 h 56 min
